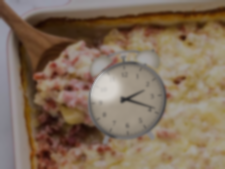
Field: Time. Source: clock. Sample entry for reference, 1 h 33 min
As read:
2 h 19 min
